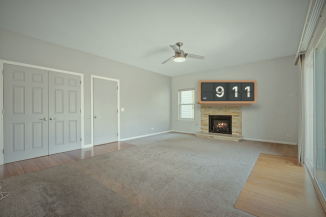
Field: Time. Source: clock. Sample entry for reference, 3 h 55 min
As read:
9 h 11 min
